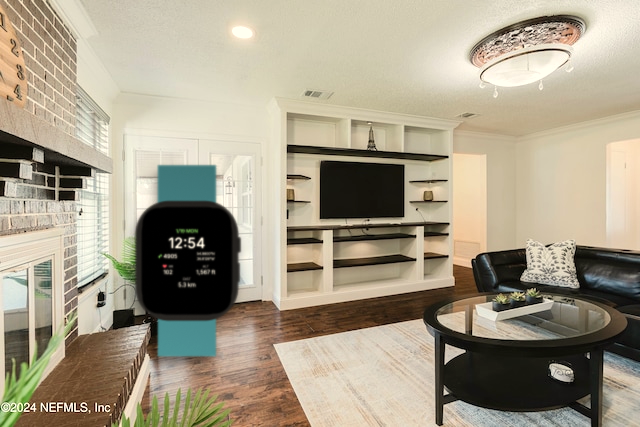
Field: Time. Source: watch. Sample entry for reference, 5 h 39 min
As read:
12 h 54 min
